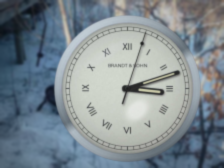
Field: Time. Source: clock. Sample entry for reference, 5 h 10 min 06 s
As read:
3 h 12 min 03 s
